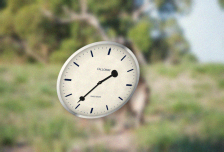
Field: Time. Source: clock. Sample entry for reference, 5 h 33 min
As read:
1 h 36 min
